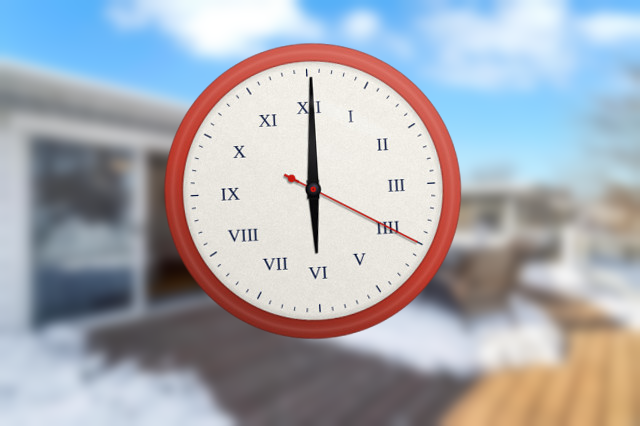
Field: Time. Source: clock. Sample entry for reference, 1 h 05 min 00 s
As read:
6 h 00 min 20 s
